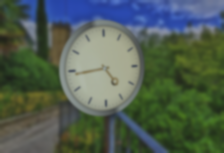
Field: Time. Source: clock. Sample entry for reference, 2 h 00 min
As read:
4 h 44 min
